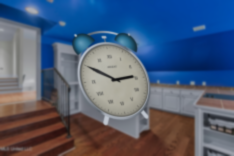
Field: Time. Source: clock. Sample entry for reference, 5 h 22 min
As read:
2 h 50 min
